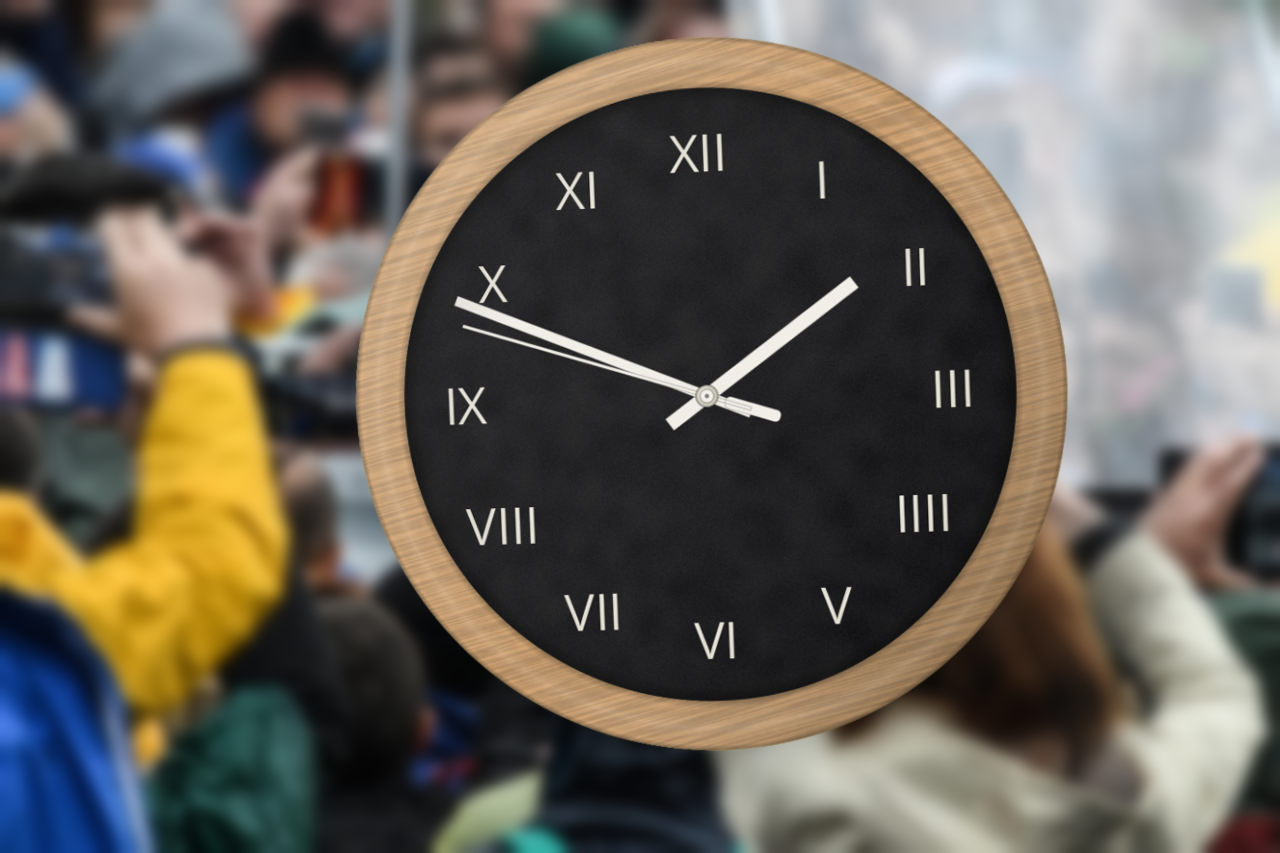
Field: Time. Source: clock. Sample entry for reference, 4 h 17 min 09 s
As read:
1 h 48 min 48 s
